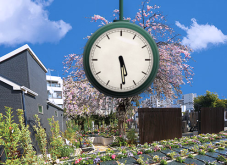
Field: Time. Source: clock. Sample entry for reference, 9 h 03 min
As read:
5 h 29 min
